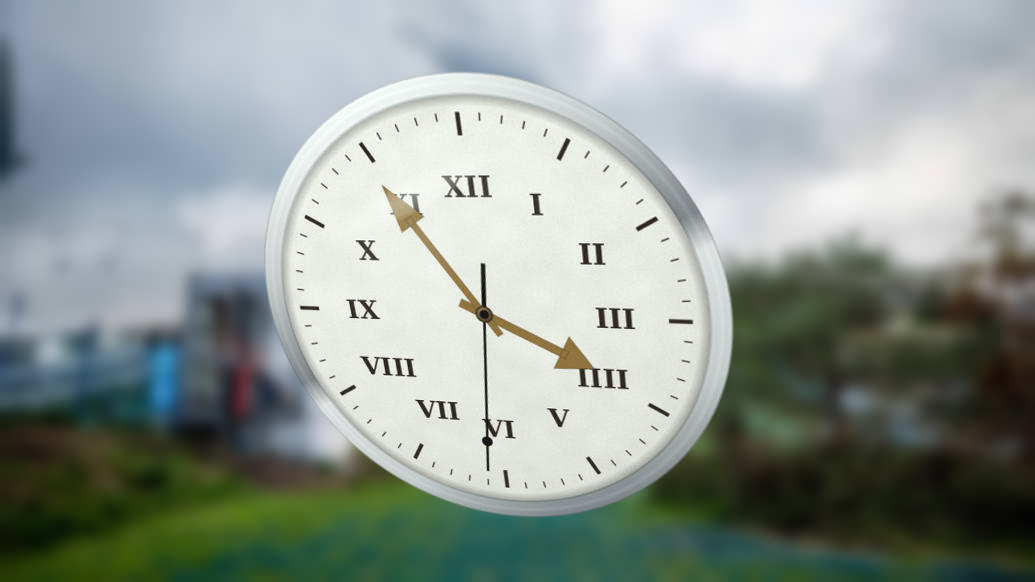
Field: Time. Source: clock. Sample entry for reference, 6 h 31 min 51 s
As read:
3 h 54 min 31 s
